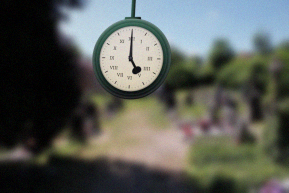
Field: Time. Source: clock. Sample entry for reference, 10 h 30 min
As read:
5 h 00 min
